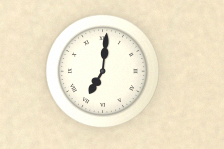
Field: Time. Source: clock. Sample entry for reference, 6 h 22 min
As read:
7 h 01 min
